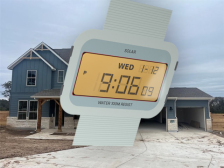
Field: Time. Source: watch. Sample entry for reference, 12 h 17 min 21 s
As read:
9 h 06 min 09 s
